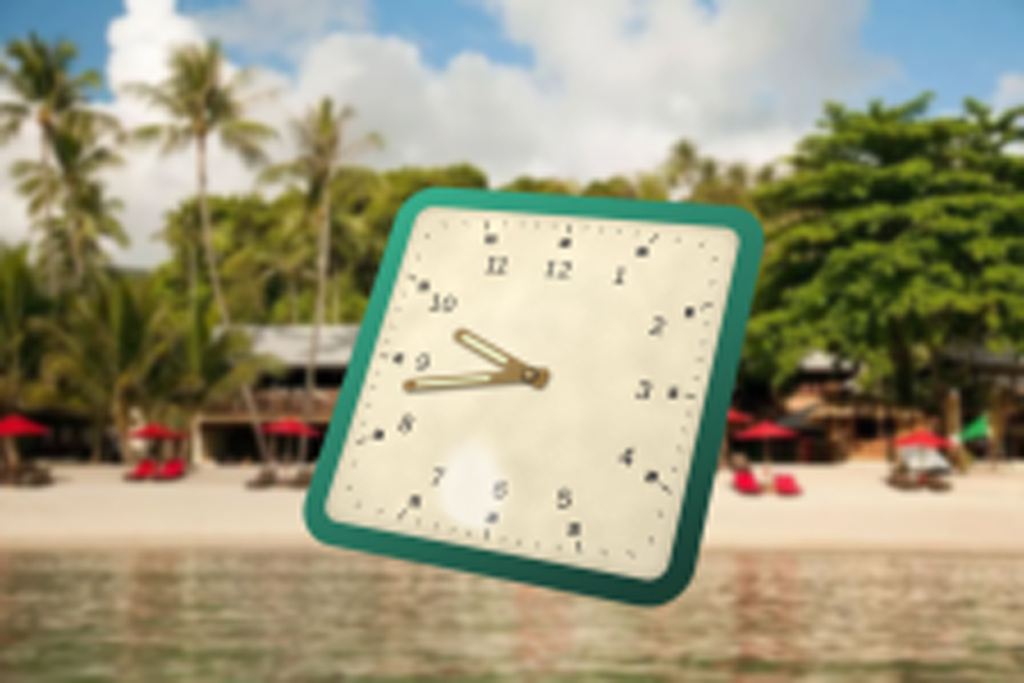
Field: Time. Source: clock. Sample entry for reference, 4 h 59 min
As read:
9 h 43 min
